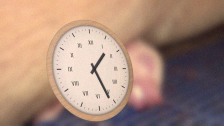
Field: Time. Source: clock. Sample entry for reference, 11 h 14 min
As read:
1 h 26 min
